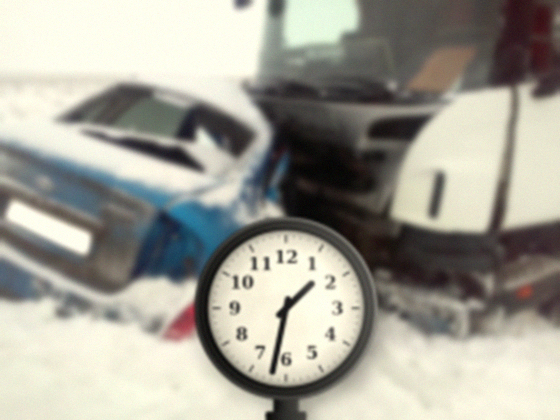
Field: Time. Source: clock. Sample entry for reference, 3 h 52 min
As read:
1 h 32 min
